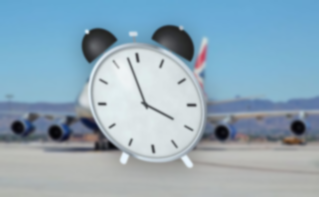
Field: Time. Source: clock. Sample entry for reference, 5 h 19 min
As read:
3 h 58 min
